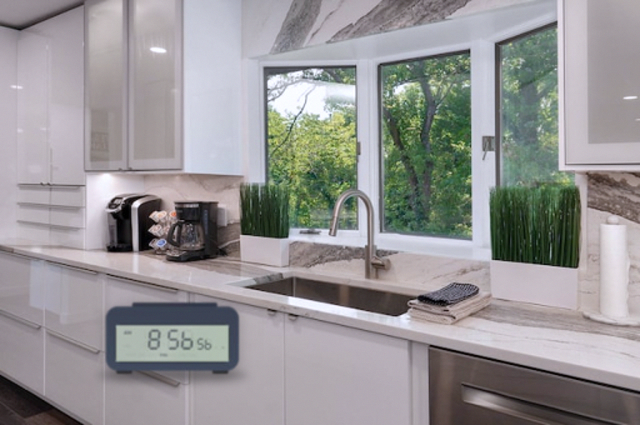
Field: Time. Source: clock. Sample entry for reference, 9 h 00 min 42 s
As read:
8 h 56 min 56 s
